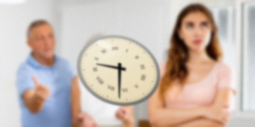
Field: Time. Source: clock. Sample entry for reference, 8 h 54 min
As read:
9 h 32 min
